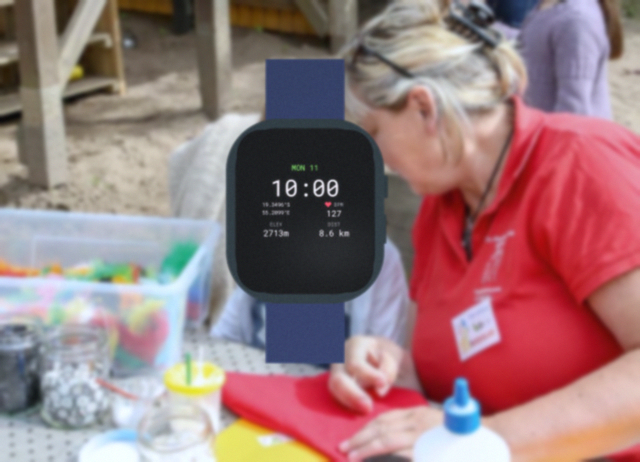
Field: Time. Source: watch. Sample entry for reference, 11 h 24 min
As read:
10 h 00 min
